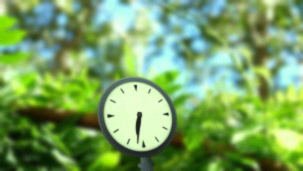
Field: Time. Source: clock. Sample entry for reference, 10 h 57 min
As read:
6 h 32 min
